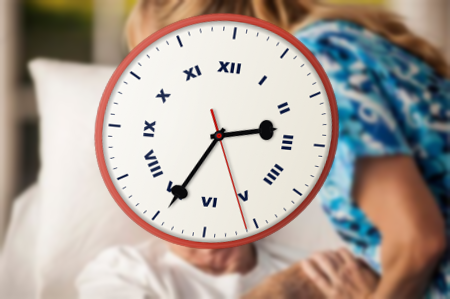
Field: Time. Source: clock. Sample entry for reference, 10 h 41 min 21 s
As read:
2 h 34 min 26 s
